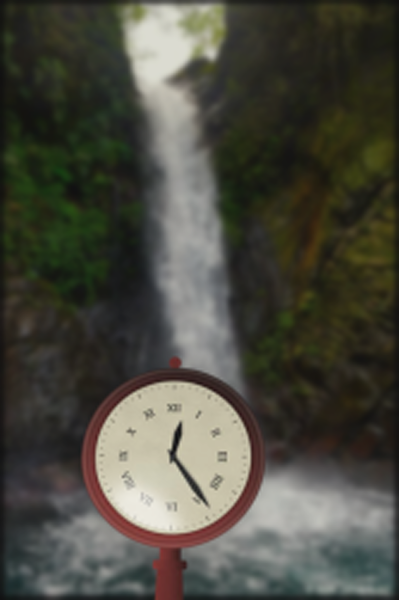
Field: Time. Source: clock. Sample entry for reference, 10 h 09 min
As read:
12 h 24 min
